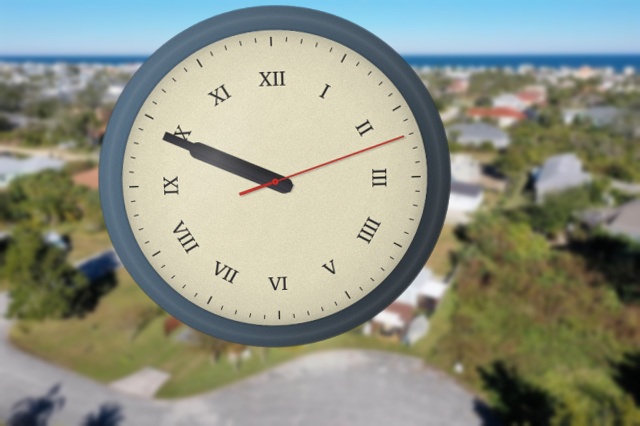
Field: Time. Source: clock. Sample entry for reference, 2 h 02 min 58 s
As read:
9 h 49 min 12 s
